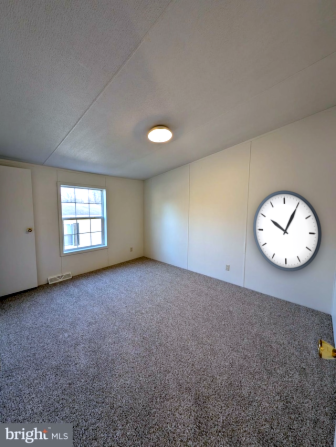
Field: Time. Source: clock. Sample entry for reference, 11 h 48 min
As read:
10 h 05 min
